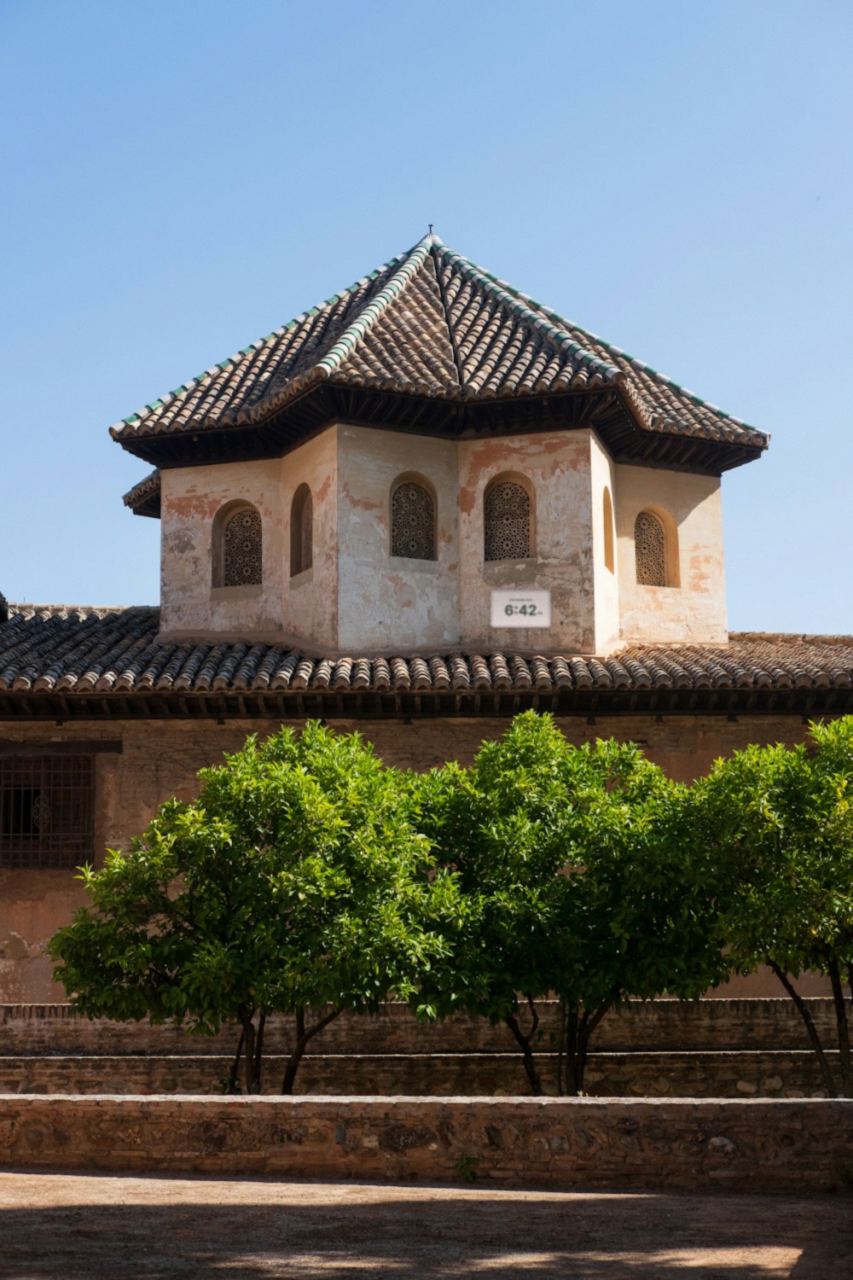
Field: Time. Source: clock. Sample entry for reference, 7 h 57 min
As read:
6 h 42 min
